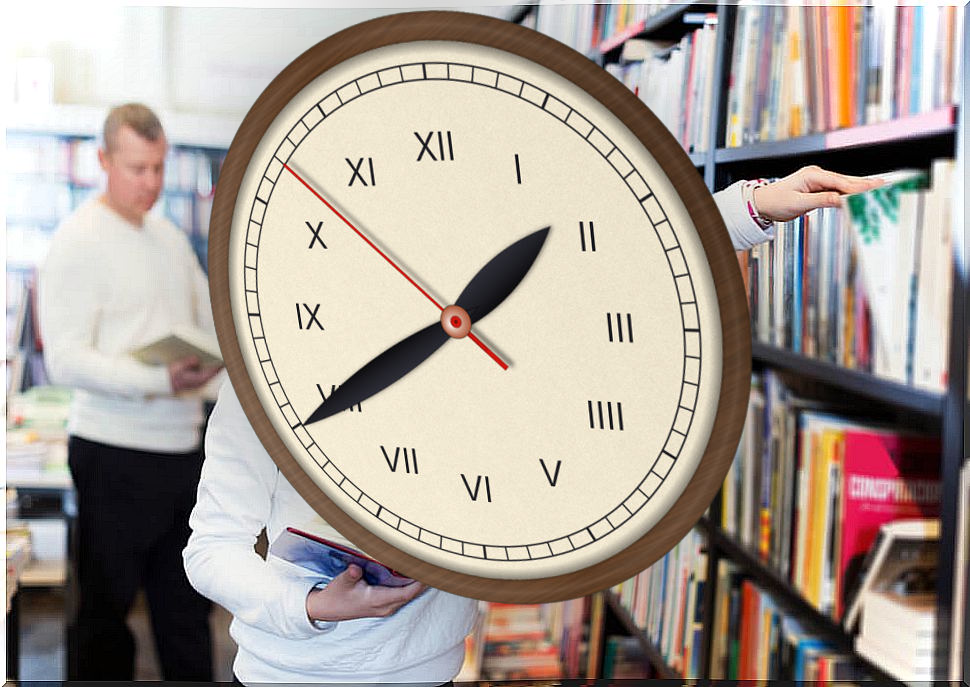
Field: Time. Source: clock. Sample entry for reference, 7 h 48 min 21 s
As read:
1 h 39 min 52 s
